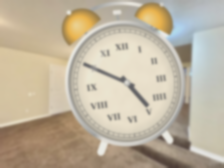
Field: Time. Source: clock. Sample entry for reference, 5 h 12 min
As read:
4 h 50 min
